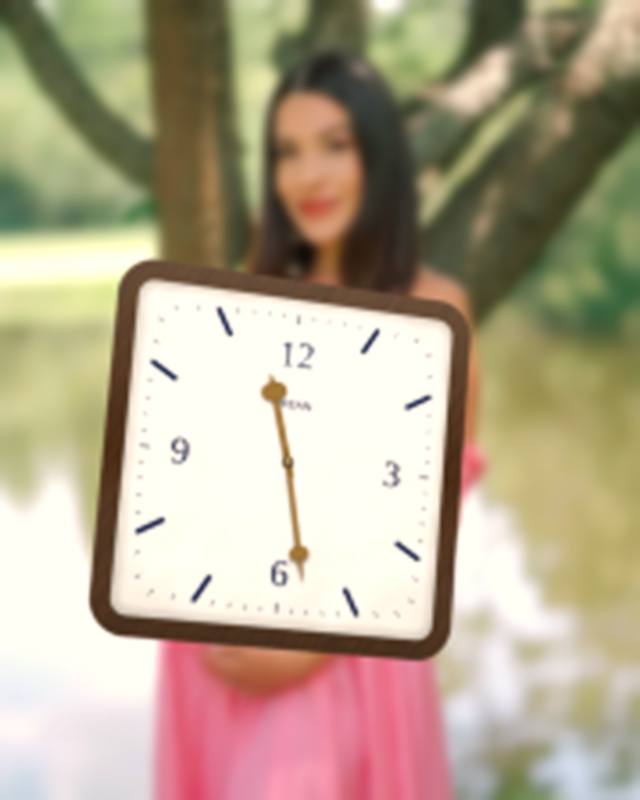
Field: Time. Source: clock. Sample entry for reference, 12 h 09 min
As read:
11 h 28 min
